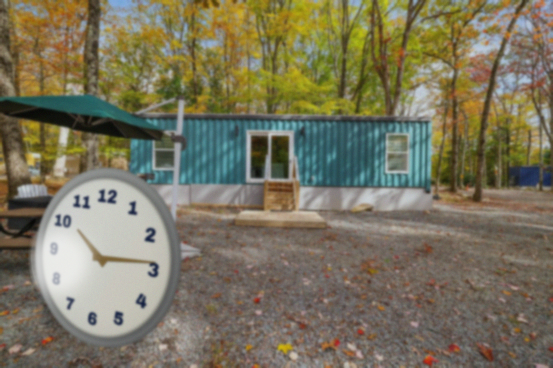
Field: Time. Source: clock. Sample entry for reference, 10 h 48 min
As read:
10 h 14 min
